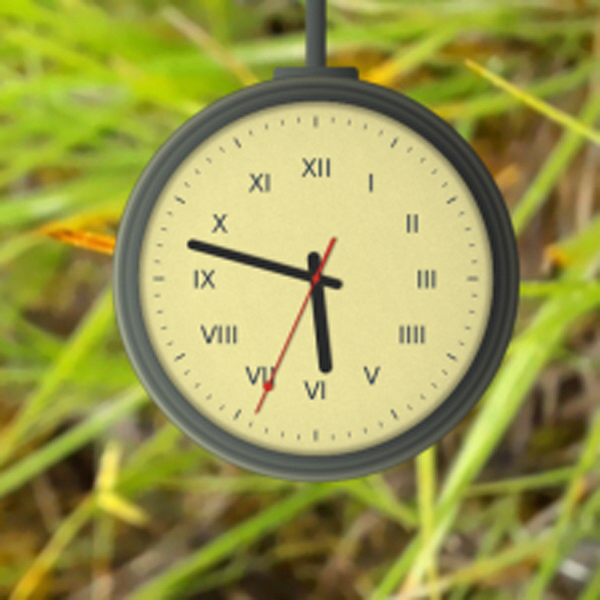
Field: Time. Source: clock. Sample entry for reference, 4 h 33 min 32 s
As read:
5 h 47 min 34 s
